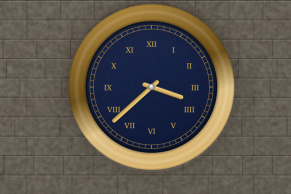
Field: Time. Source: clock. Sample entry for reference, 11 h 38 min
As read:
3 h 38 min
